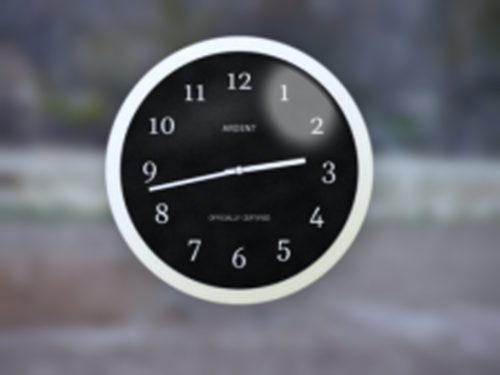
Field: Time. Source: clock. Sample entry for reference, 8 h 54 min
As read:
2 h 43 min
